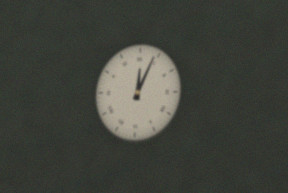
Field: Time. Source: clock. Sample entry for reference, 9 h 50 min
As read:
12 h 04 min
